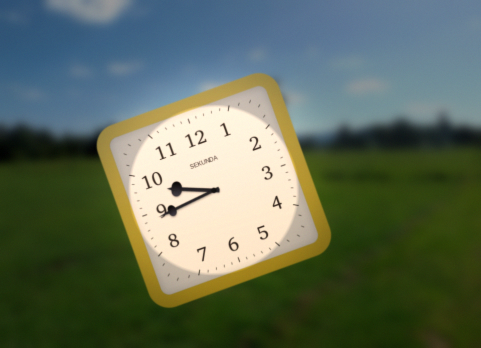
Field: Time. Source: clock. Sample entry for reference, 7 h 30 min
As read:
9 h 44 min
